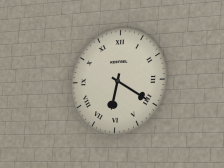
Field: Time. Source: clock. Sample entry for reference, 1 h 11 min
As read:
6 h 20 min
